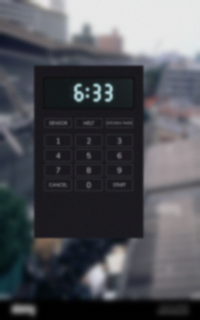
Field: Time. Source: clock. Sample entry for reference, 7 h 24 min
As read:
6 h 33 min
